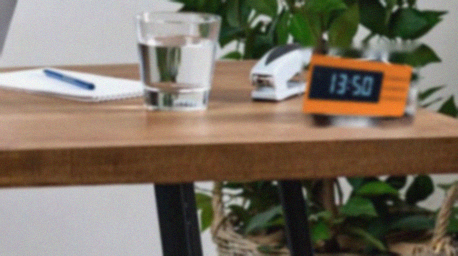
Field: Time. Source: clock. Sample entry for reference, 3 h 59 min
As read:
13 h 50 min
